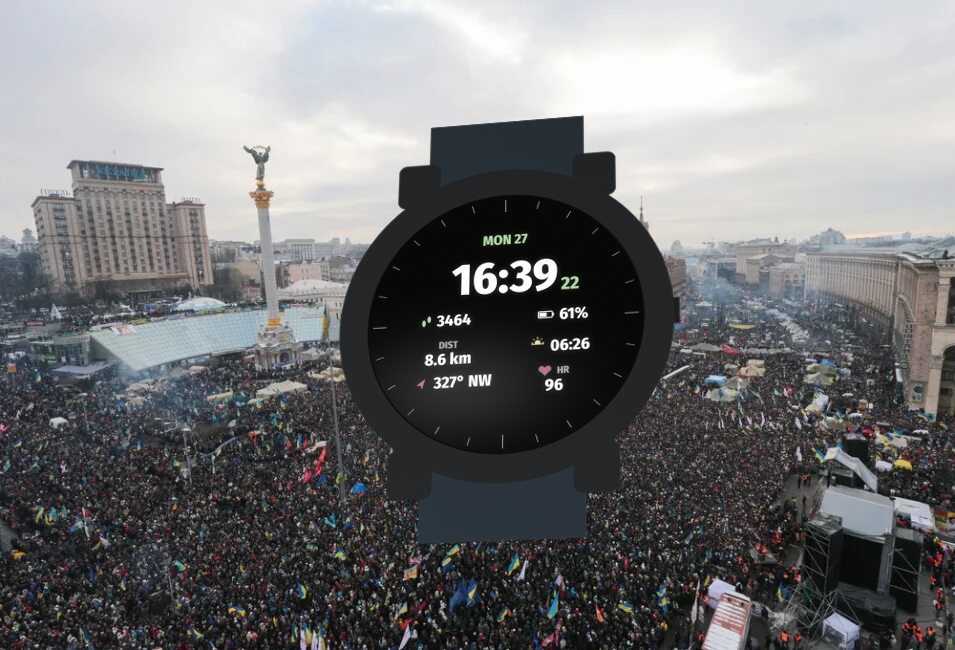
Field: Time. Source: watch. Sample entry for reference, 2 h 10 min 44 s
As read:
16 h 39 min 22 s
